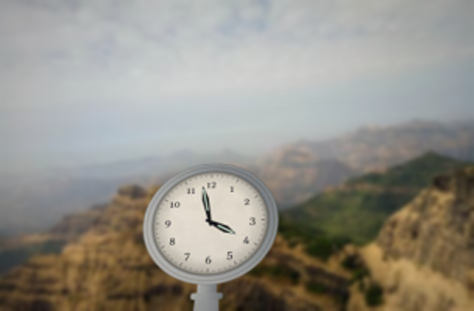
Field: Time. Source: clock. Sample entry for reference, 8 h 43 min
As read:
3 h 58 min
